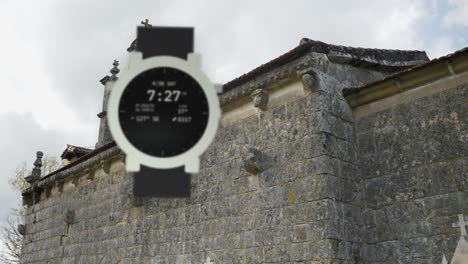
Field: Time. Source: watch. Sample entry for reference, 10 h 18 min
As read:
7 h 27 min
